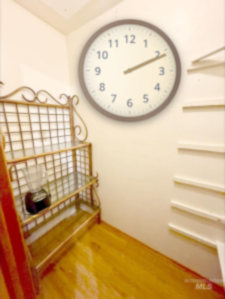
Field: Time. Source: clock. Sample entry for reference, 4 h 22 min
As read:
2 h 11 min
